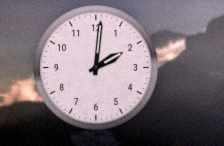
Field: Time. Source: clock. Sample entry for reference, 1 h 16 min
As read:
2 h 01 min
